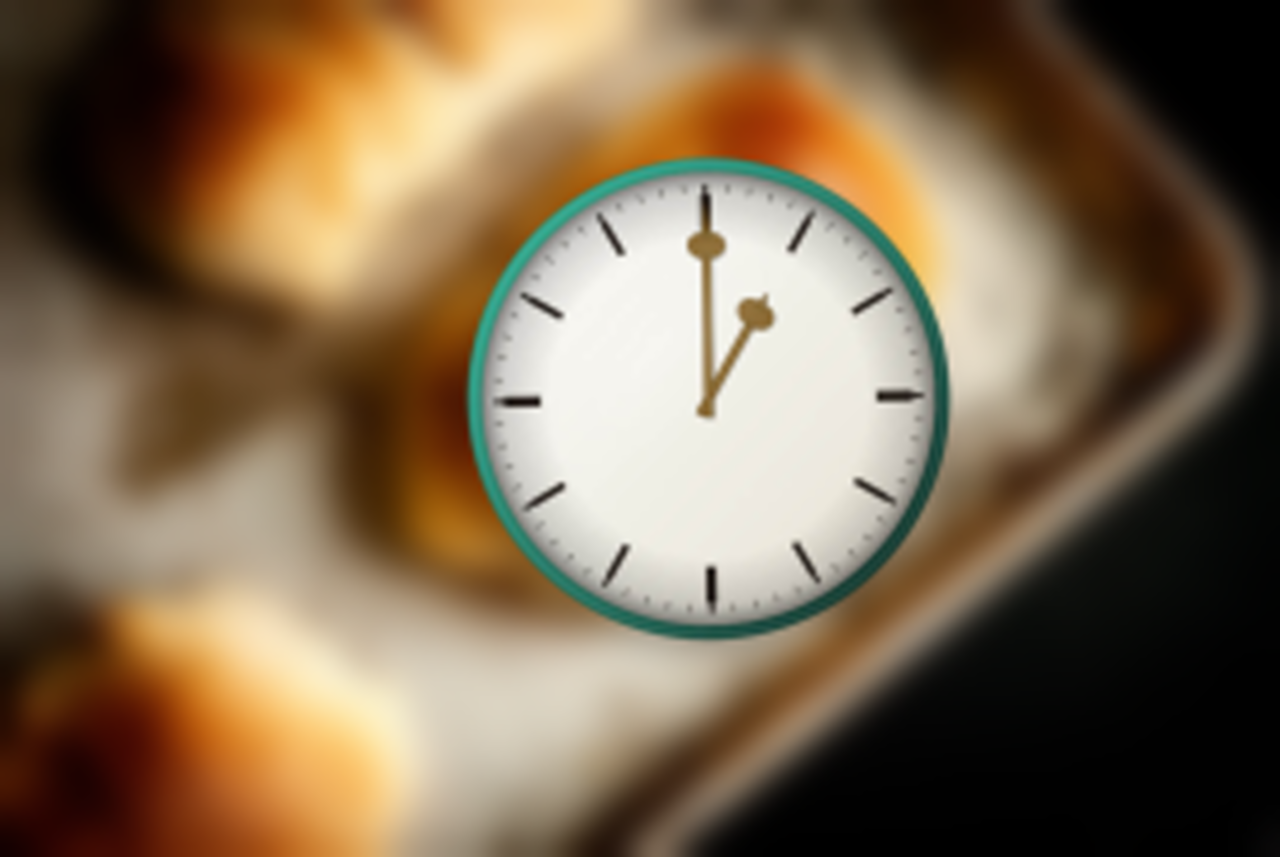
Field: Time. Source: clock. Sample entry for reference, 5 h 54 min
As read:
1 h 00 min
